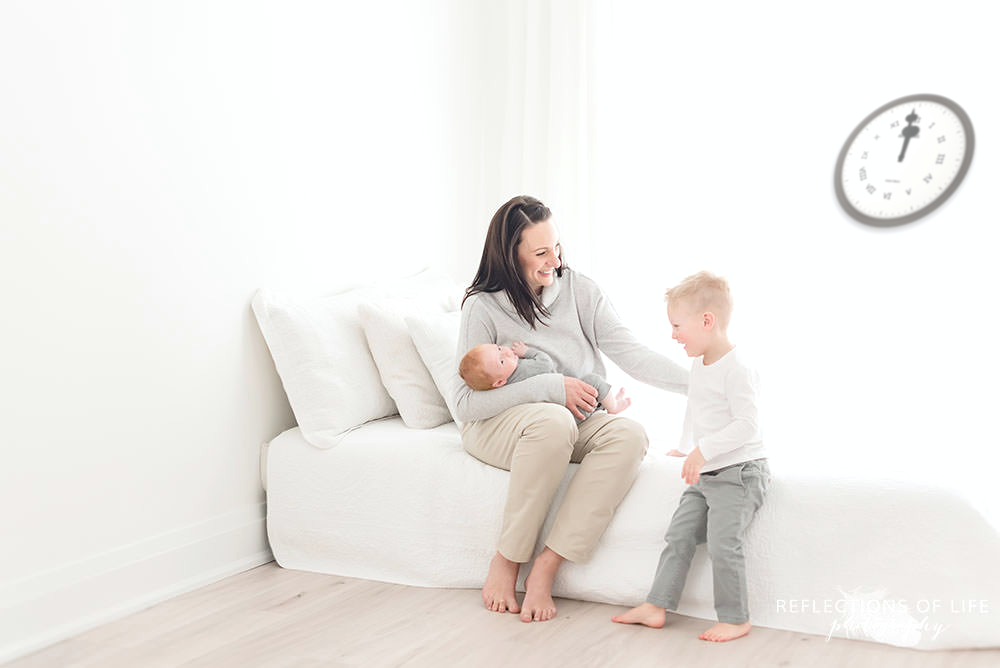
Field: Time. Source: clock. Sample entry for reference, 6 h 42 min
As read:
11 h 59 min
